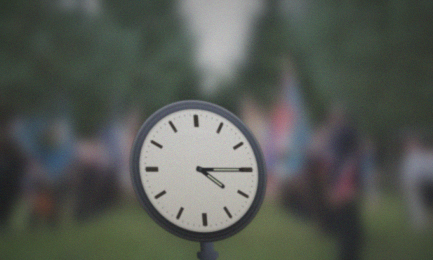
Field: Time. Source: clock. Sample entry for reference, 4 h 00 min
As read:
4 h 15 min
